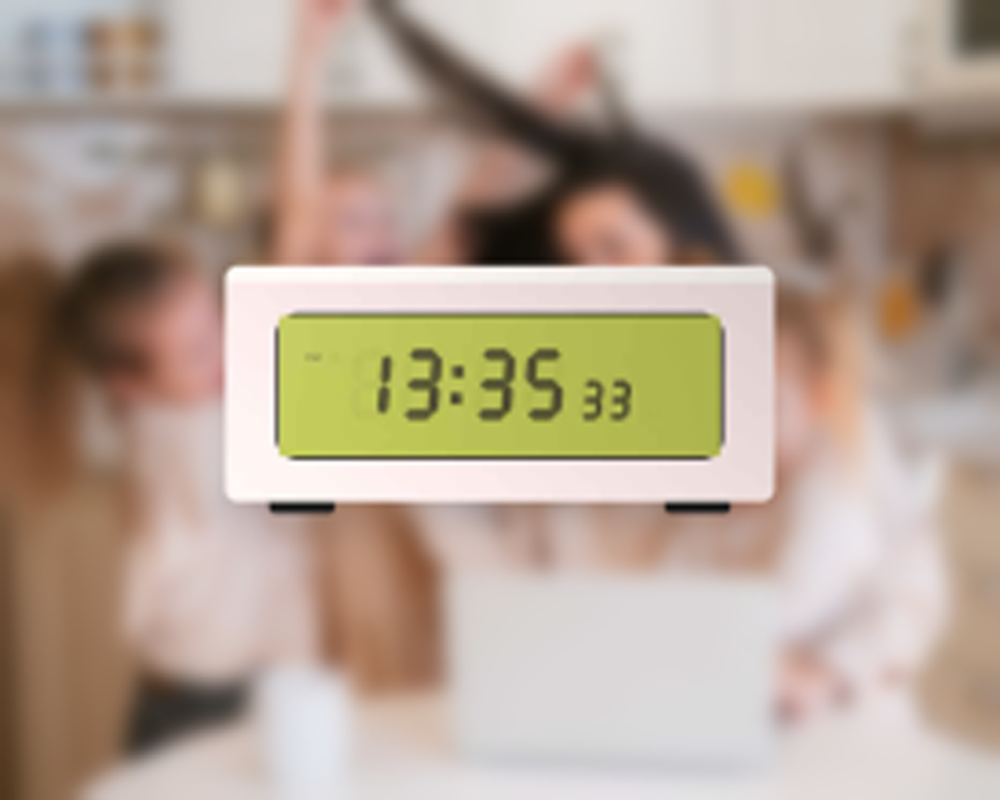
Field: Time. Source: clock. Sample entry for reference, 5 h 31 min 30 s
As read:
13 h 35 min 33 s
